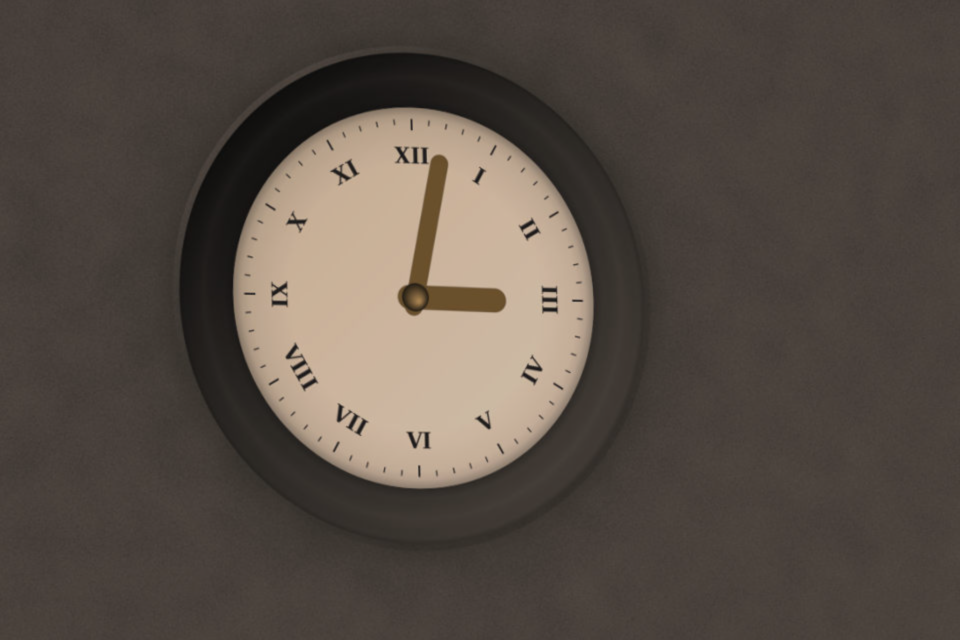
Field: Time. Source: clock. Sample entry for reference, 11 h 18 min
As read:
3 h 02 min
